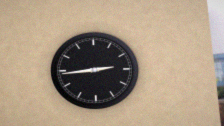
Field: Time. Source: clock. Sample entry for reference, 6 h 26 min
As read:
2 h 44 min
